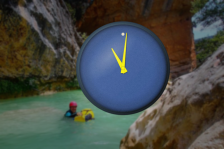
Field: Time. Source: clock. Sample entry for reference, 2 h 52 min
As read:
11 h 01 min
